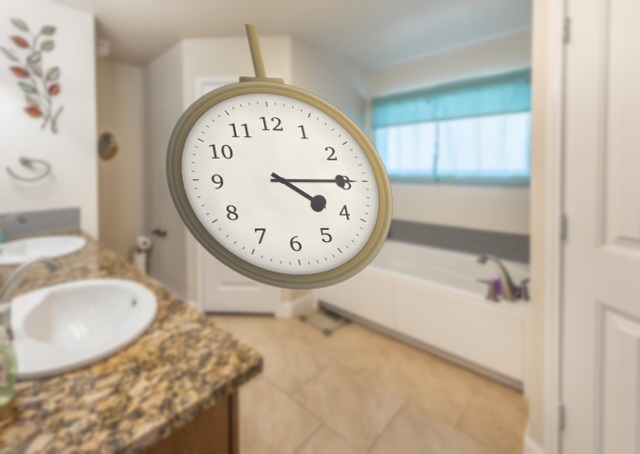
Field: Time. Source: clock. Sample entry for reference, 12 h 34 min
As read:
4 h 15 min
